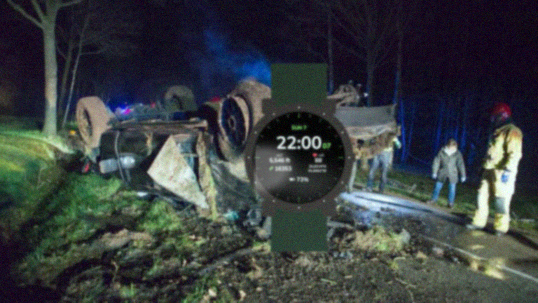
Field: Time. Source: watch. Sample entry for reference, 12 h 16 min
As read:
22 h 00 min
